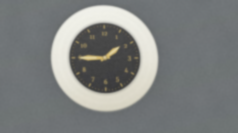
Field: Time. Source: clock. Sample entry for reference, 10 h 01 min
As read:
1 h 45 min
